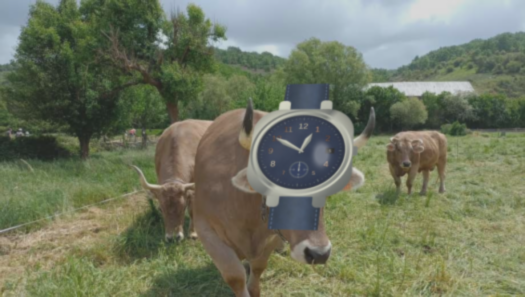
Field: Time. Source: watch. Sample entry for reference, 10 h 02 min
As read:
12 h 50 min
